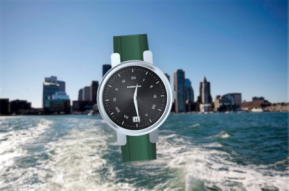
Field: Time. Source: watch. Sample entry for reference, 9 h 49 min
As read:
12 h 29 min
